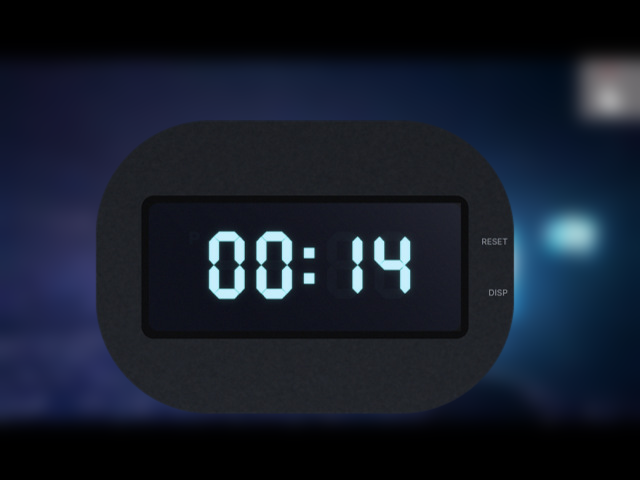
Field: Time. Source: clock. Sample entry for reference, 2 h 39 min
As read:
0 h 14 min
